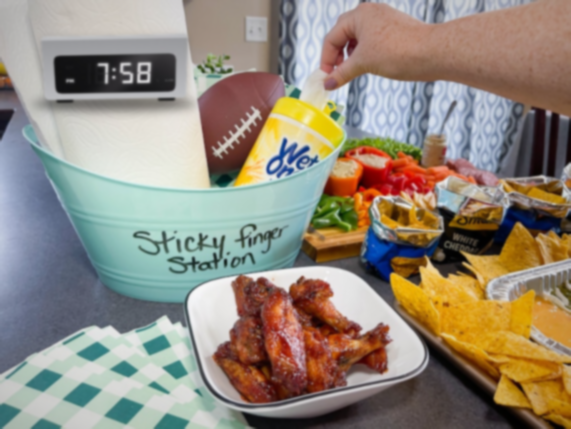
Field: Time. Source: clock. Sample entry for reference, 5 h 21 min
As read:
7 h 58 min
